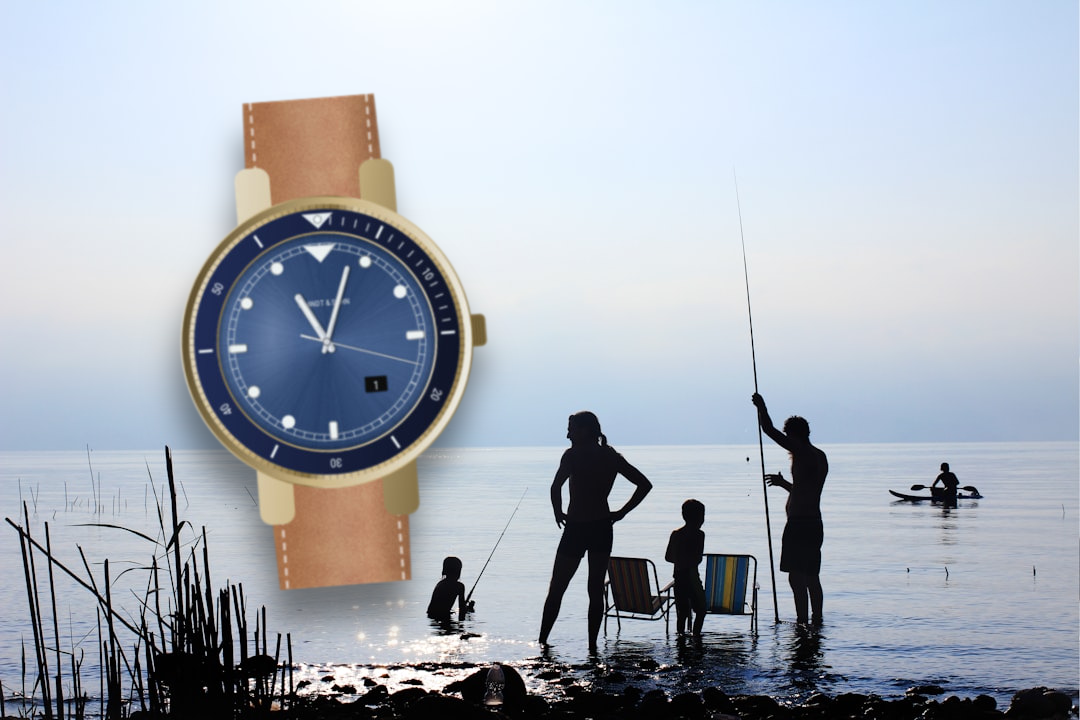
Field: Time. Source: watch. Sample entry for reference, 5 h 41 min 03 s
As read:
11 h 03 min 18 s
